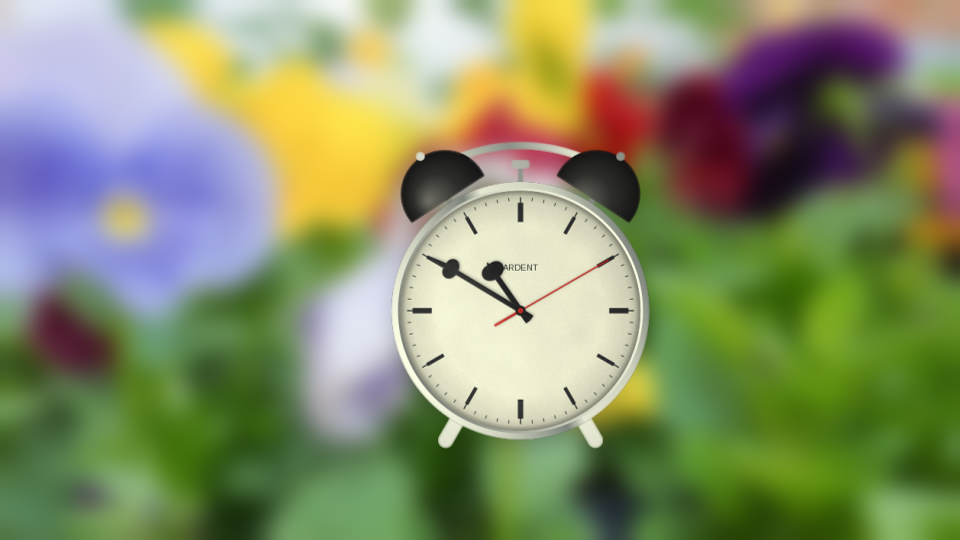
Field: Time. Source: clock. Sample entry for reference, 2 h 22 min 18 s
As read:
10 h 50 min 10 s
